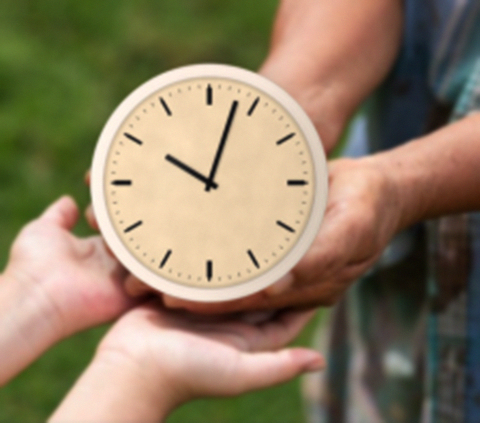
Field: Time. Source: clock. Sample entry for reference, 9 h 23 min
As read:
10 h 03 min
